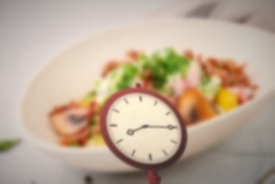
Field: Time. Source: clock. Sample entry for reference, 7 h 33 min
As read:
8 h 15 min
